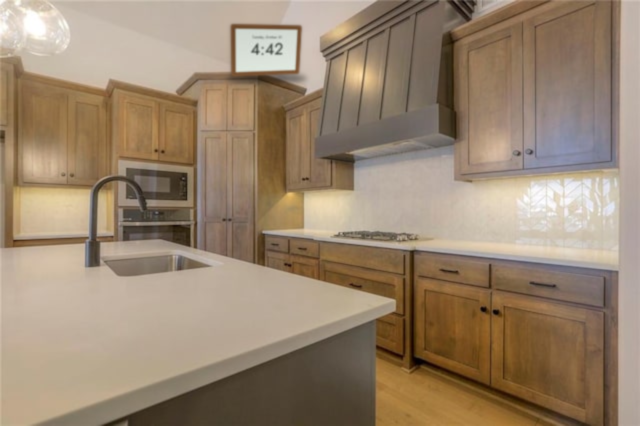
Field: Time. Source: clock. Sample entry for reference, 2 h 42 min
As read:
4 h 42 min
